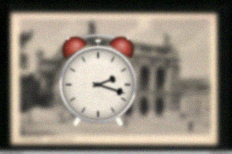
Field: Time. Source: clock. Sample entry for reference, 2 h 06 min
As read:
2 h 18 min
